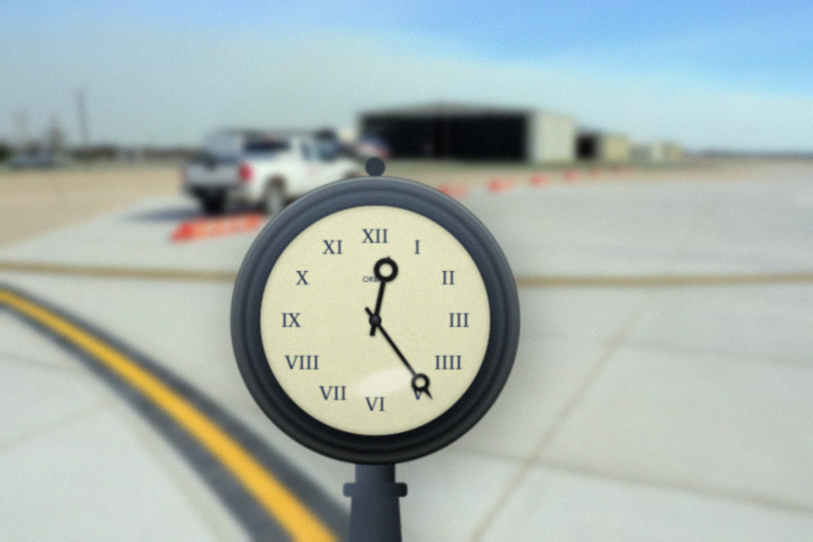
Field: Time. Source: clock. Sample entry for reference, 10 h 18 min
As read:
12 h 24 min
